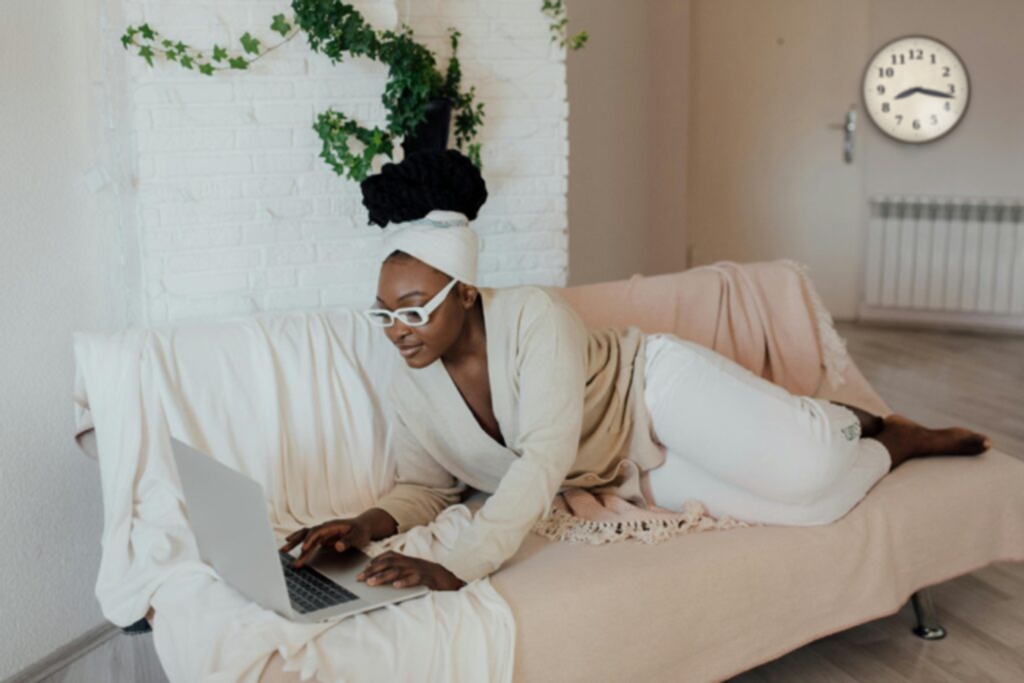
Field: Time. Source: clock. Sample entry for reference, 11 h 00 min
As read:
8 h 17 min
